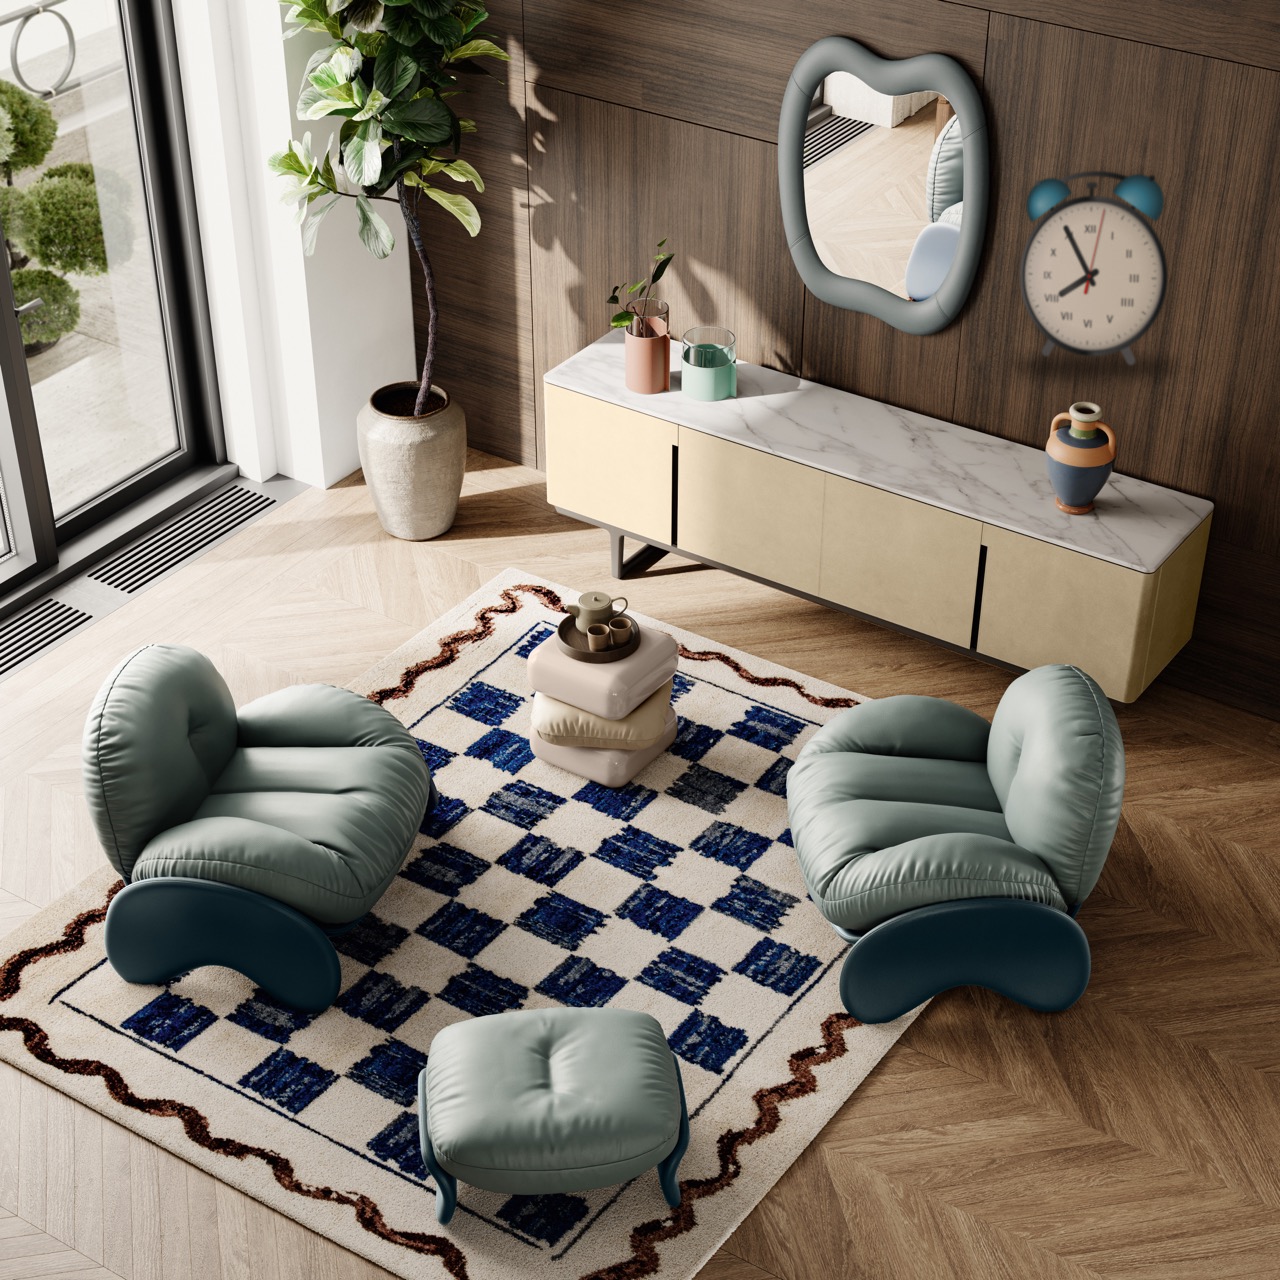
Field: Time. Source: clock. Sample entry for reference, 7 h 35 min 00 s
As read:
7 h 55 min 02 s
